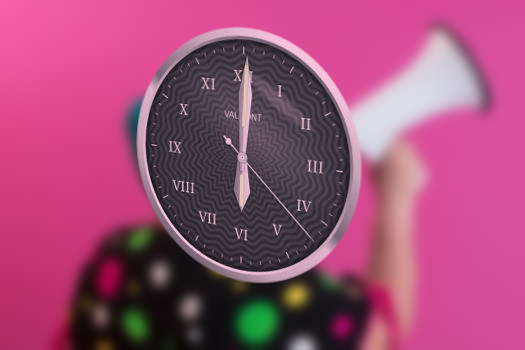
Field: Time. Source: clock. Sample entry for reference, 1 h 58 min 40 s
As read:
6 h 00 min 22 s
